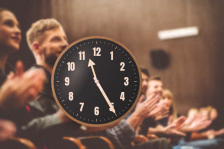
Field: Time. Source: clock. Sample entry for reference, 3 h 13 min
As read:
11 h 25 min
